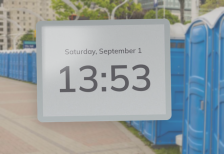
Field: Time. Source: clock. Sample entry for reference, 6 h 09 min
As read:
13 h 53 min
